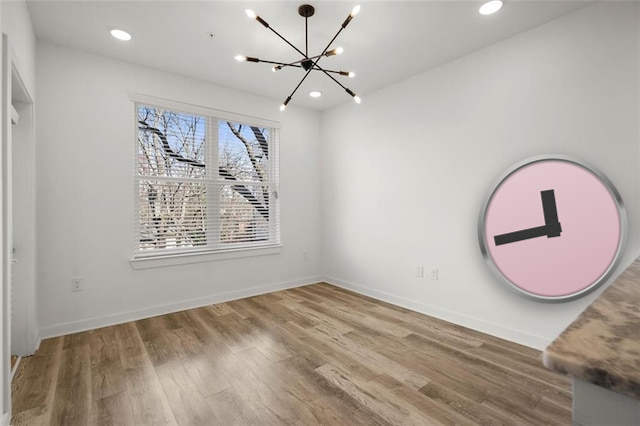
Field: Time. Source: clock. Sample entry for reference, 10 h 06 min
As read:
11 h 43 min
